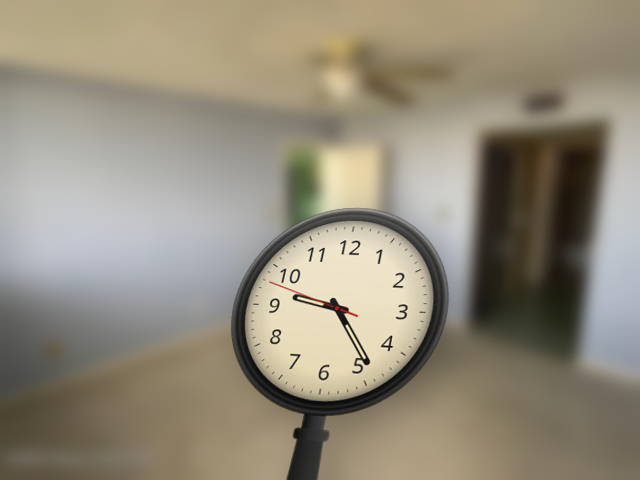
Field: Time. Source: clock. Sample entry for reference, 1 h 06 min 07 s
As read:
9 h 23 min 48 s
